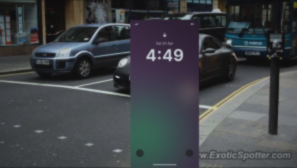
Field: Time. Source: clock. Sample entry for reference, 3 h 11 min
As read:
4 h 49 min
